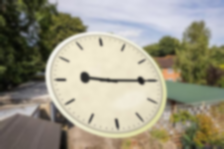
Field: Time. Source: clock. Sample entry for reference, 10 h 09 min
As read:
9 h 15 min
